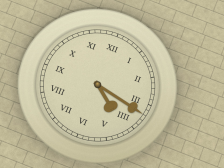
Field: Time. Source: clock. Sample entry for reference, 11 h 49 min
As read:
4 h 17 min
